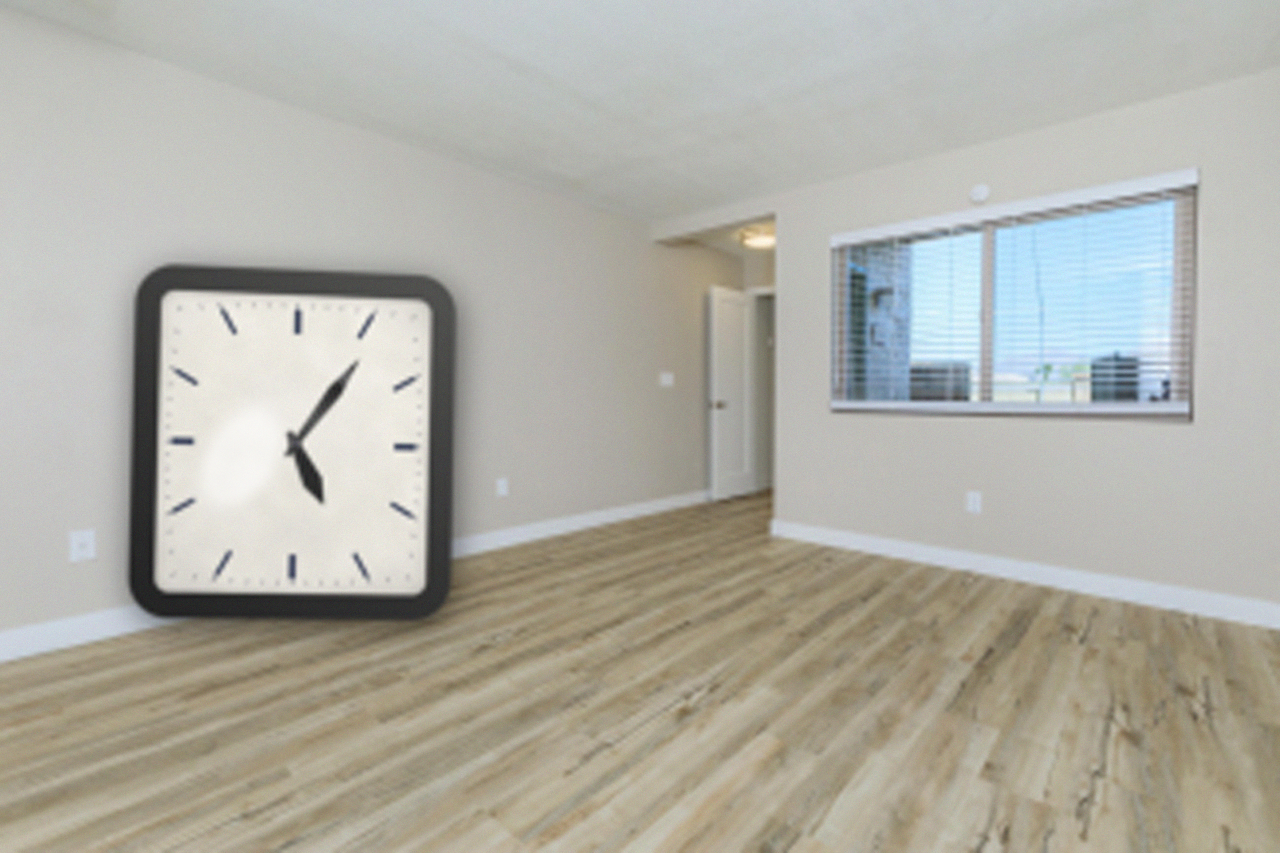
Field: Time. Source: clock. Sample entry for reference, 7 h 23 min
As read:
5 h 06 min
